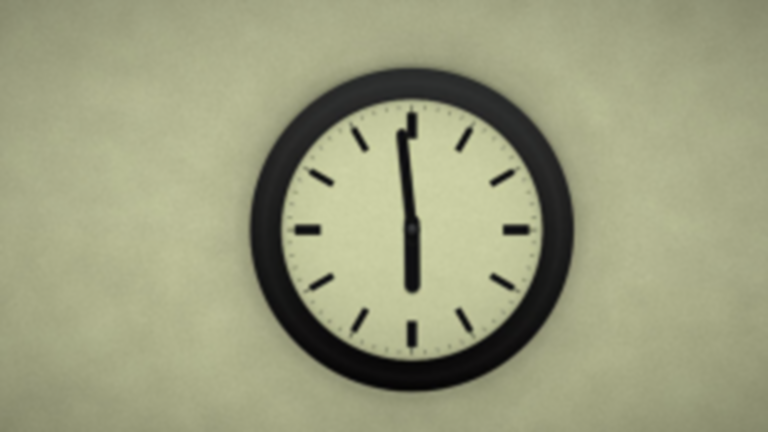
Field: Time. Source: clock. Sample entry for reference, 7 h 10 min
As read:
5 h 59 min
